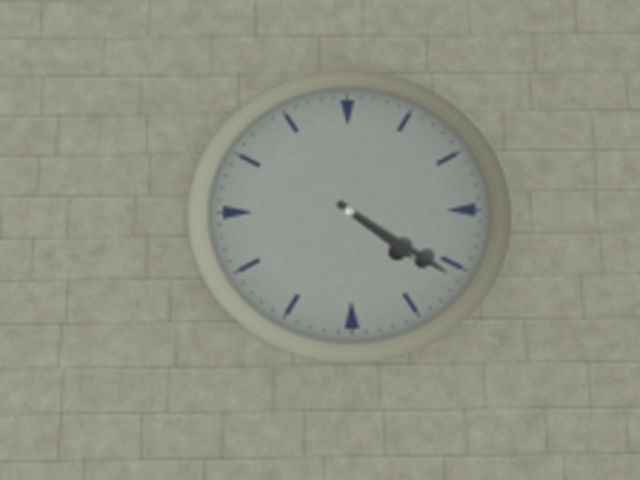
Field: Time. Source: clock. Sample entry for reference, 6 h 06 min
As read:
4 h 21 min
